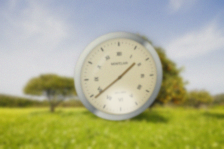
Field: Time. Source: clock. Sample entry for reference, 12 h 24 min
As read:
1 h 39 min
